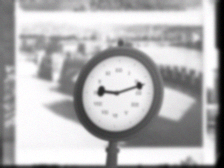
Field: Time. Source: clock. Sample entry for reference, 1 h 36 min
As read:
9 h 12 min
